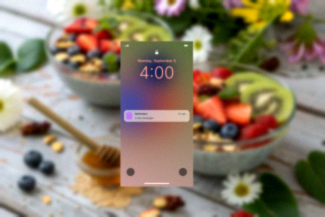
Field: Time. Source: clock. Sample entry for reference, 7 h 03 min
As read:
4 h 00 min
